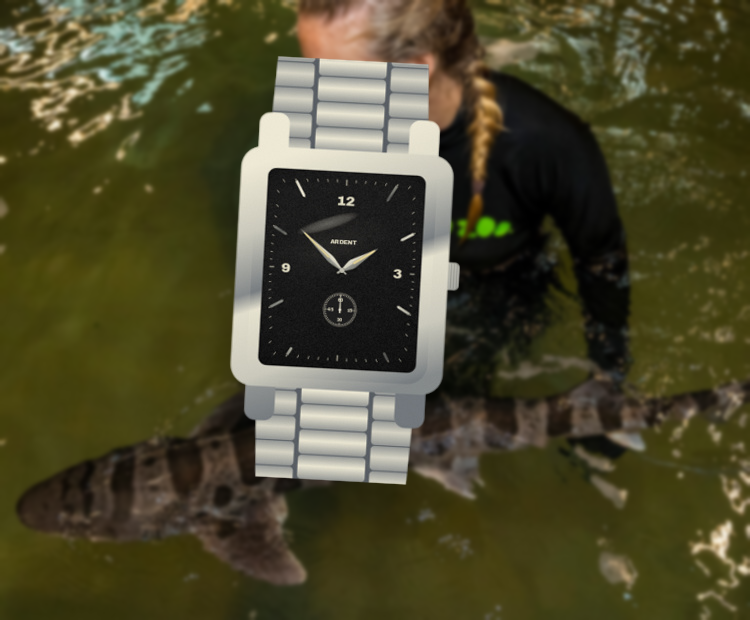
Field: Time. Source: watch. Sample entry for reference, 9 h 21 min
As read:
1 h 52 min
